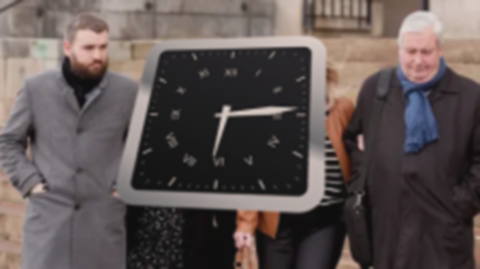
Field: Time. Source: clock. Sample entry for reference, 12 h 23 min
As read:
6 h 14 min
